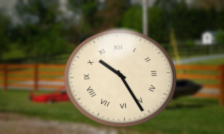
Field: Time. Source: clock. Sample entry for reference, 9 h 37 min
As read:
10 h 26 min
